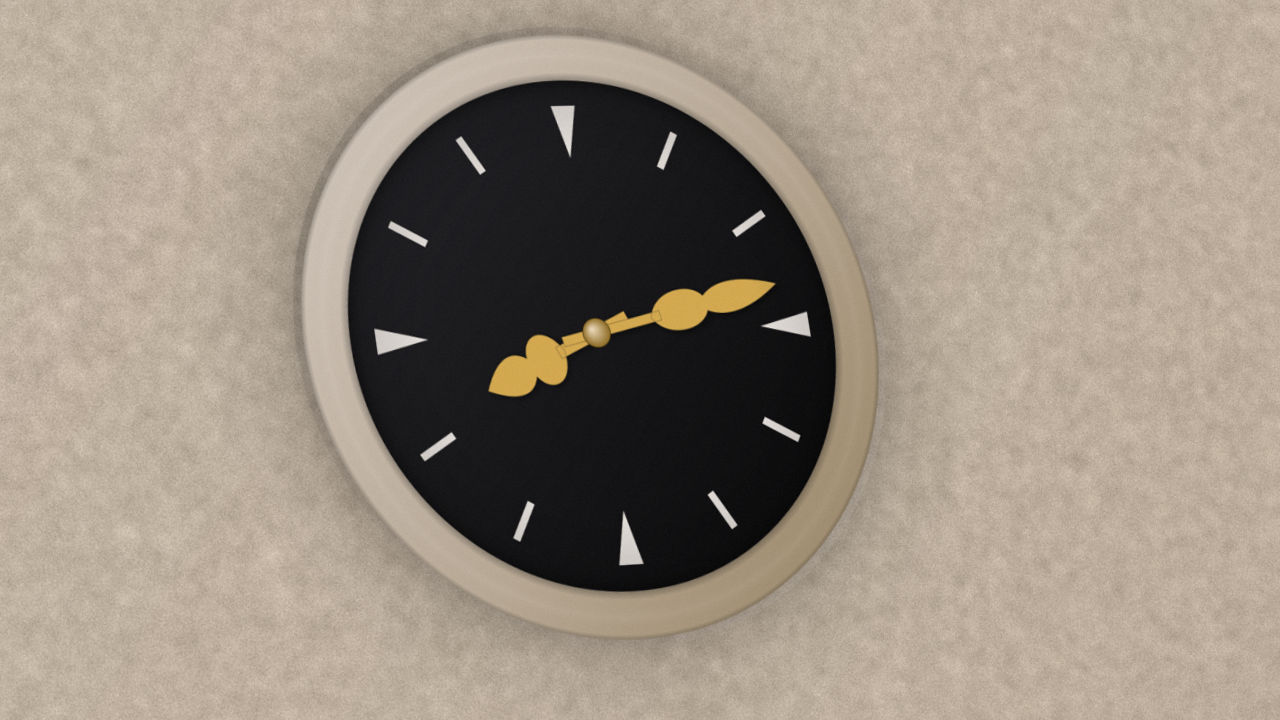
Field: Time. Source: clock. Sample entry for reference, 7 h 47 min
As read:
8 h 13 min
